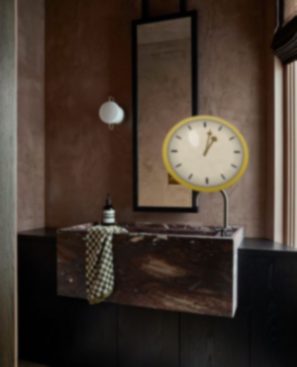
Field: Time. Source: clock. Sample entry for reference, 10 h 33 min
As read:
1 h 02 min
